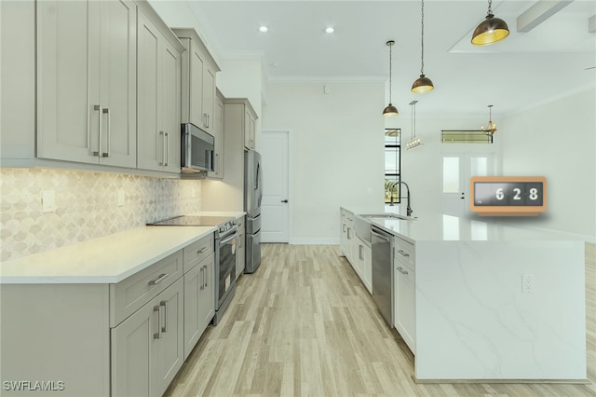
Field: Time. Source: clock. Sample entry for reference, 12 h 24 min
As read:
6 h 28 min
